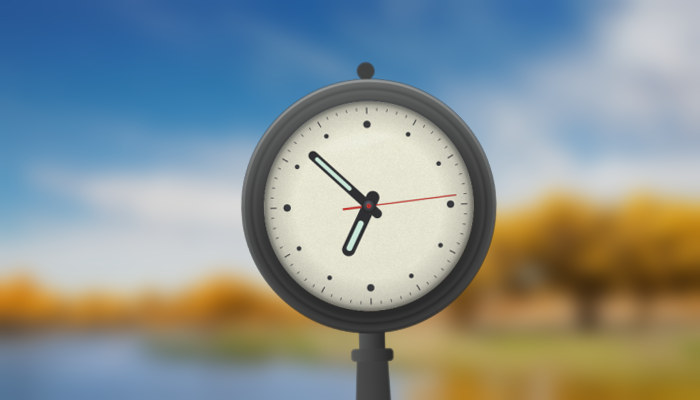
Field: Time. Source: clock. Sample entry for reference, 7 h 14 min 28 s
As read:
6 h 52 min 14 s
